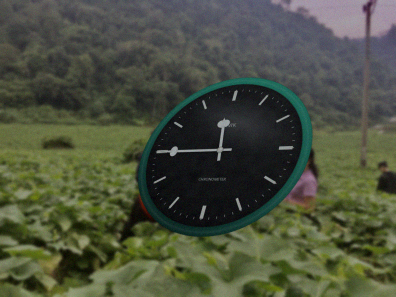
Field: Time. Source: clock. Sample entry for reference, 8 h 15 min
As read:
11 h 45 min
